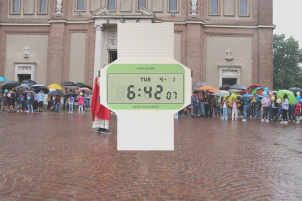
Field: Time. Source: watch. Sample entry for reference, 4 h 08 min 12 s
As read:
6 h 42 min 07 s
